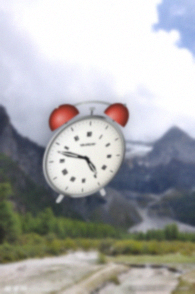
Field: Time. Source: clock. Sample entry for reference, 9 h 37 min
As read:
4 h 48 min
